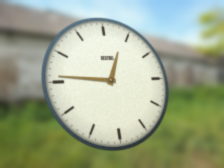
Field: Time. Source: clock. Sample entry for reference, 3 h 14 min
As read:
12 h 46 min
